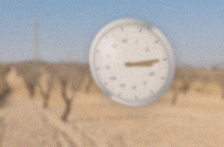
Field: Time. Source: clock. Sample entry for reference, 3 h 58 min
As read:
3 h 15 min
